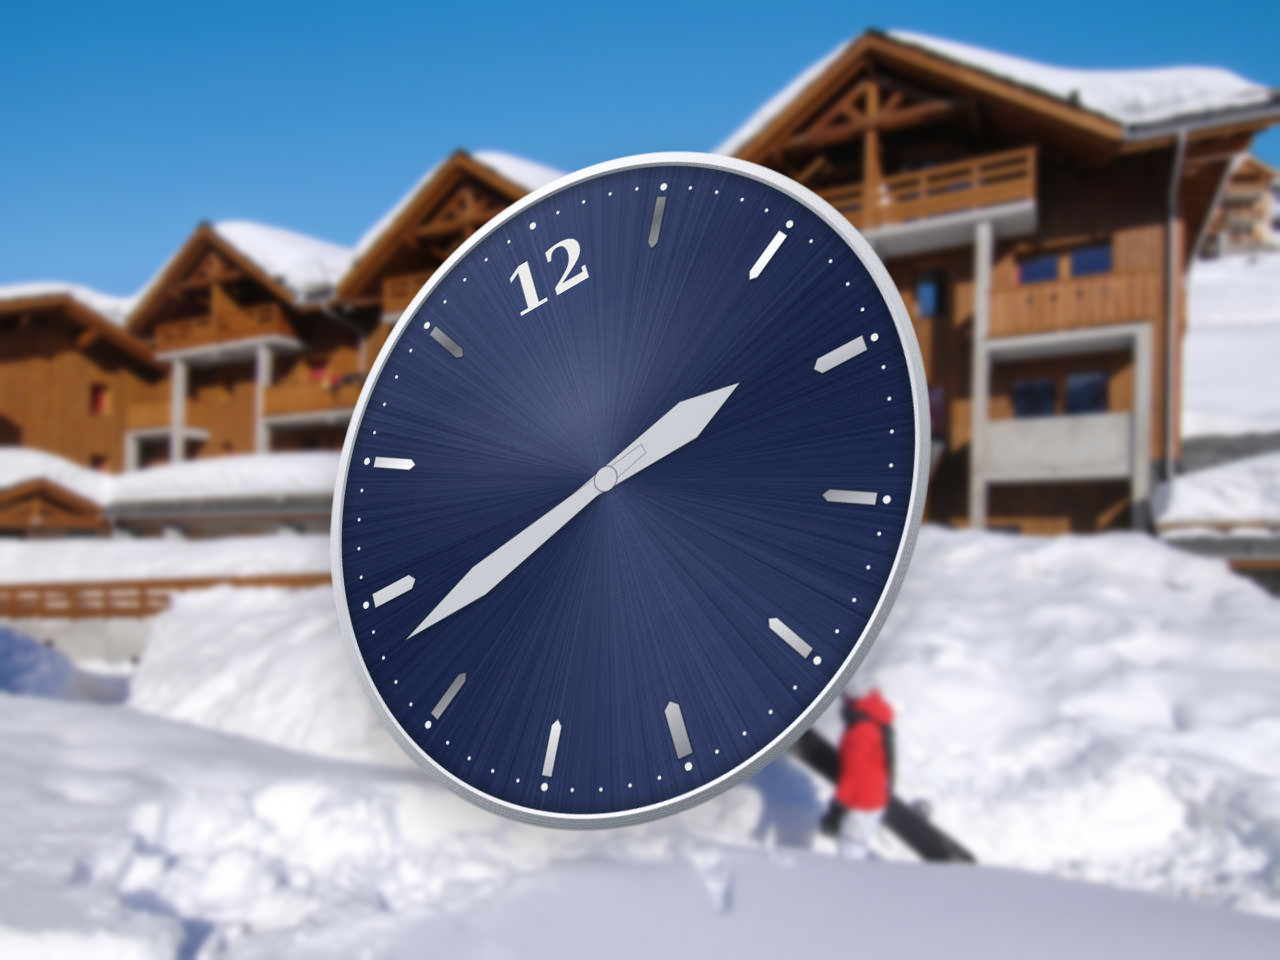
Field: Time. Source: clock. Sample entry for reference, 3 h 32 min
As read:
2 h 43 min
